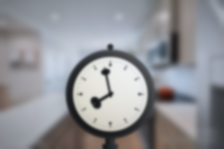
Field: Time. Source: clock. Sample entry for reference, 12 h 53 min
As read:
7 h 58 min
